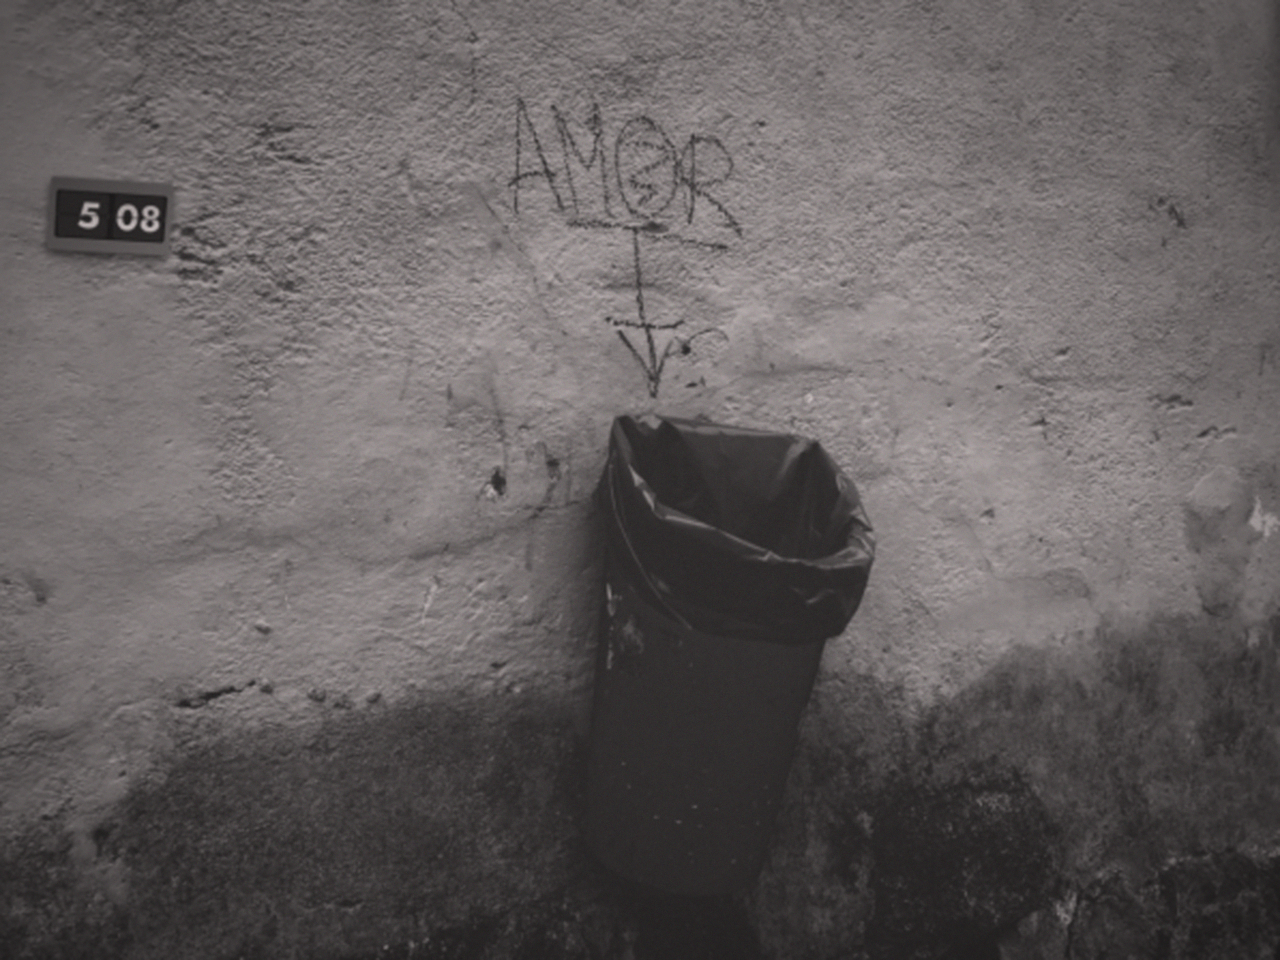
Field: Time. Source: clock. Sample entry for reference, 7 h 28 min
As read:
5 h 08 min
